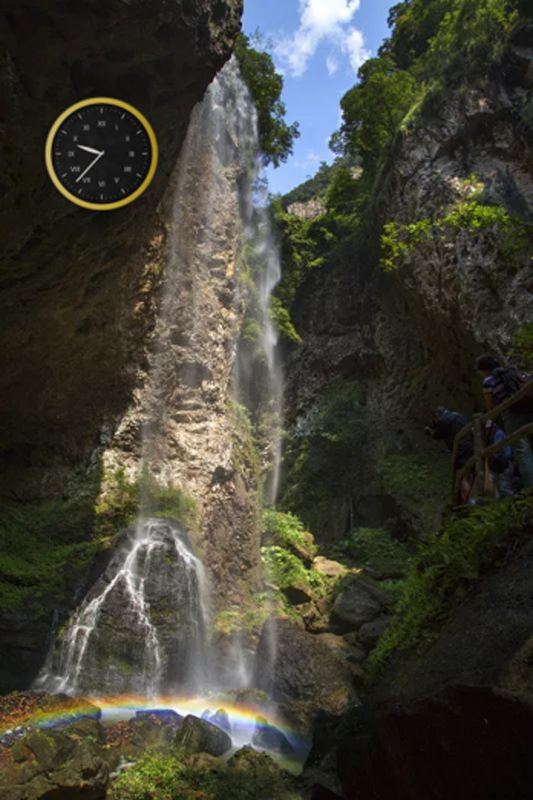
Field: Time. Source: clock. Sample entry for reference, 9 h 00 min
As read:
9 h 37 min
